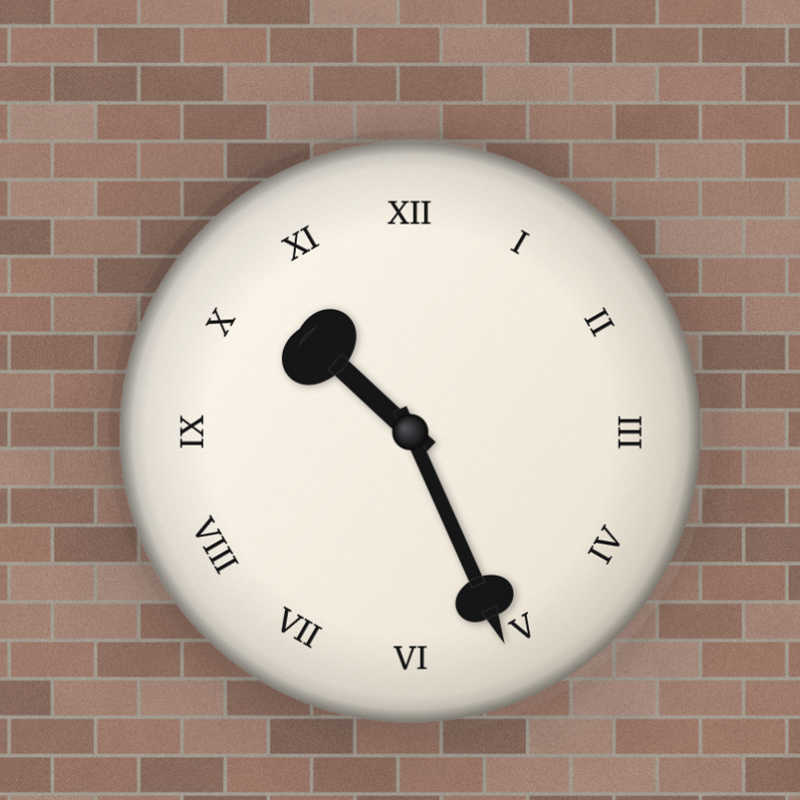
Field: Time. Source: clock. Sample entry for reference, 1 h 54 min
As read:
10 h 26 min
